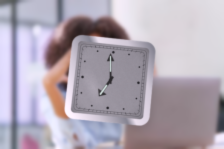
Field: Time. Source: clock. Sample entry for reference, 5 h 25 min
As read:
6 h 59 min
